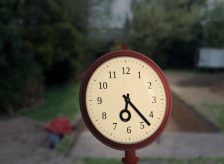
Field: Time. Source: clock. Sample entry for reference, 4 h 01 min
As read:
6 h 23 min
